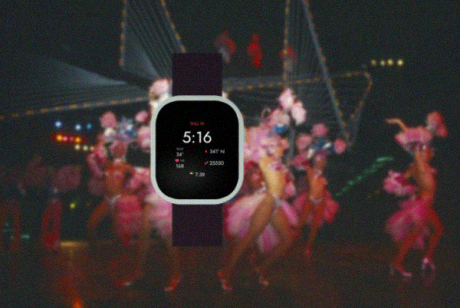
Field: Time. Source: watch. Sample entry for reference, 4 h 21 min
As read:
5 h 16 min
